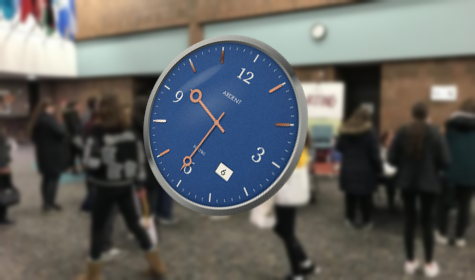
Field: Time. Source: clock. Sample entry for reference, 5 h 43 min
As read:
9 h 31 min
